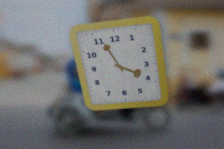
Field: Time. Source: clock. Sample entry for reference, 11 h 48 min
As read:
3 h 56 min
